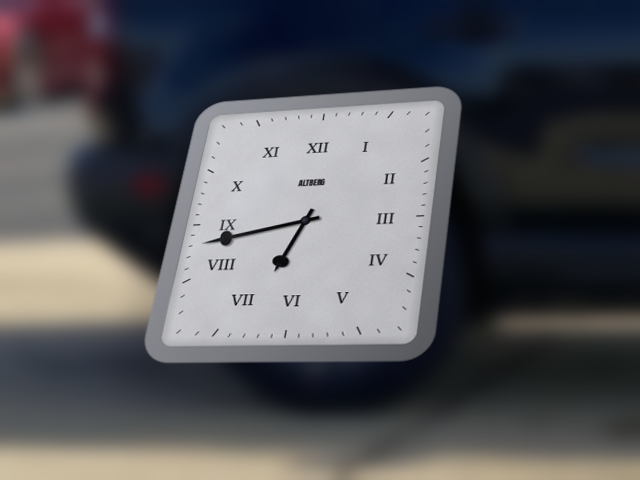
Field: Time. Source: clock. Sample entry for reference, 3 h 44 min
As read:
6 h 43 min
